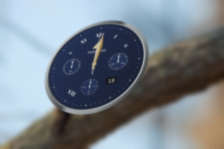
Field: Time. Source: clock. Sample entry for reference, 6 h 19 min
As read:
12 h 01 min
